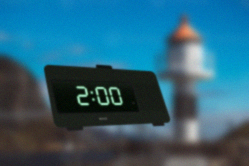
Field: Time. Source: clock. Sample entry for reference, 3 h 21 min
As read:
2 h 00 min
